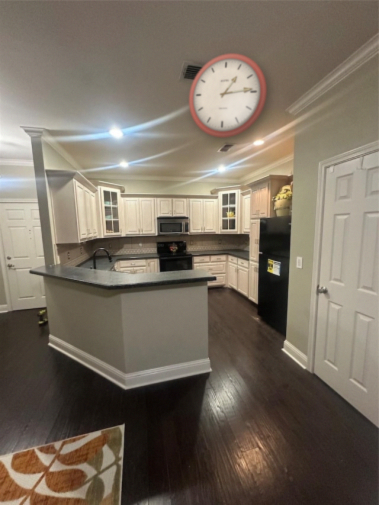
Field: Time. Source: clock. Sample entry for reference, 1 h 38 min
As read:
1 h 14 min
